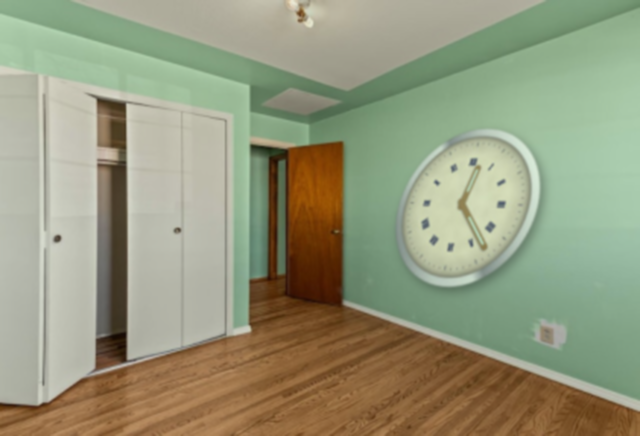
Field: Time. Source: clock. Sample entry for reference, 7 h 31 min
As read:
12 h 23 min
